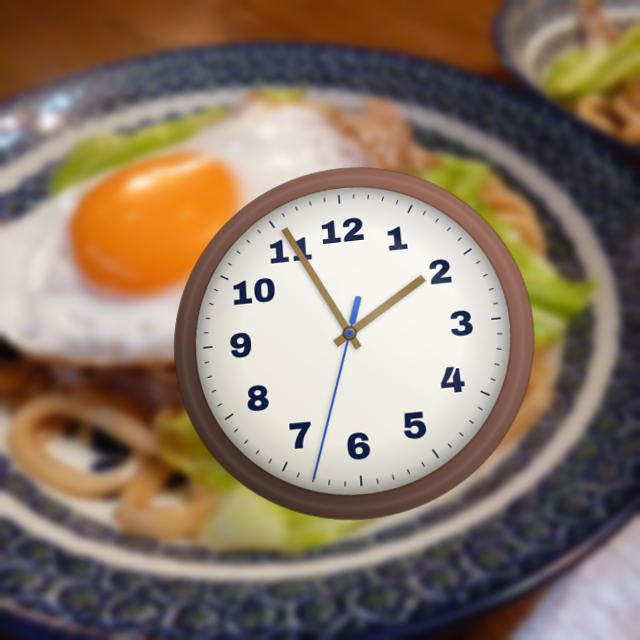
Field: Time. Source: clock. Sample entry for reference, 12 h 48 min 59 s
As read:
1 h 55 min 33 s
